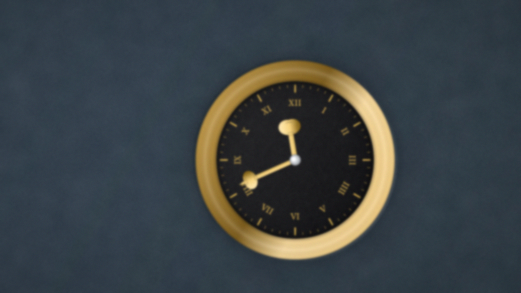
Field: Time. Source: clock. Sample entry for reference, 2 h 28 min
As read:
11 h 41 min
